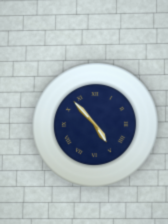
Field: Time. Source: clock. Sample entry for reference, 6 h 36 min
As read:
4 h 53 min
